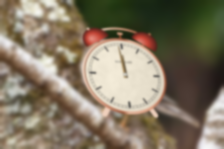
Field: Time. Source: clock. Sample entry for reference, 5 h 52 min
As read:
11 h 59 min
